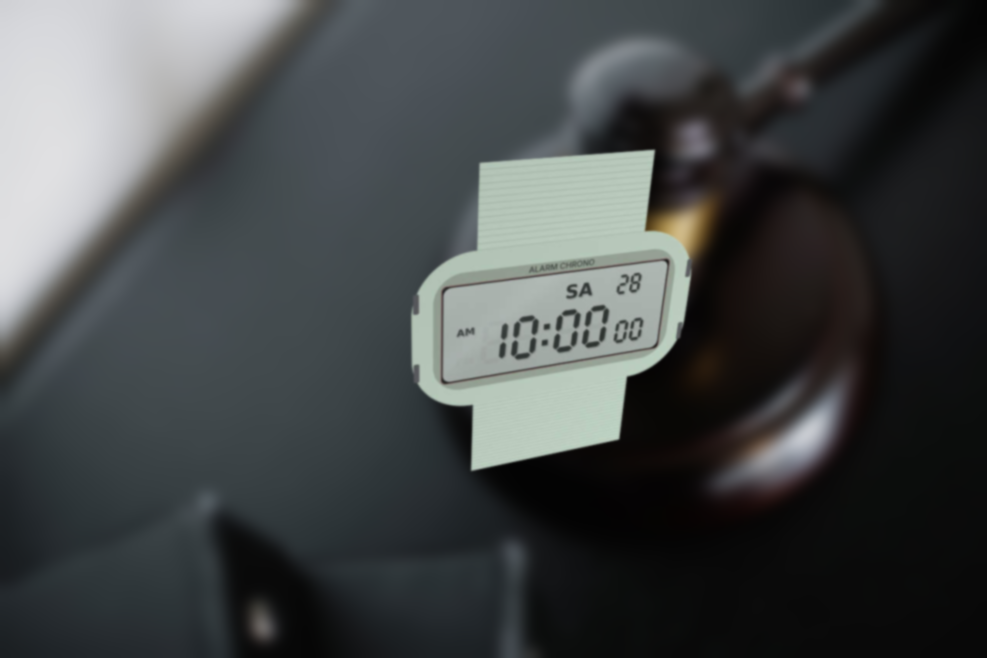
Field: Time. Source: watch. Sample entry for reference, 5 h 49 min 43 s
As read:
10 h 00 min 00 s
